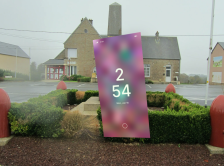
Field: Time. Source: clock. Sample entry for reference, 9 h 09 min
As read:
2 h 54 min
